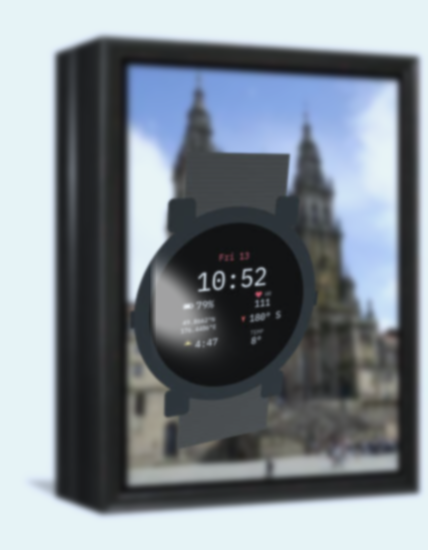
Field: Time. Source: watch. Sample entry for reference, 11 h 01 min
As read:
10 h 52 min
